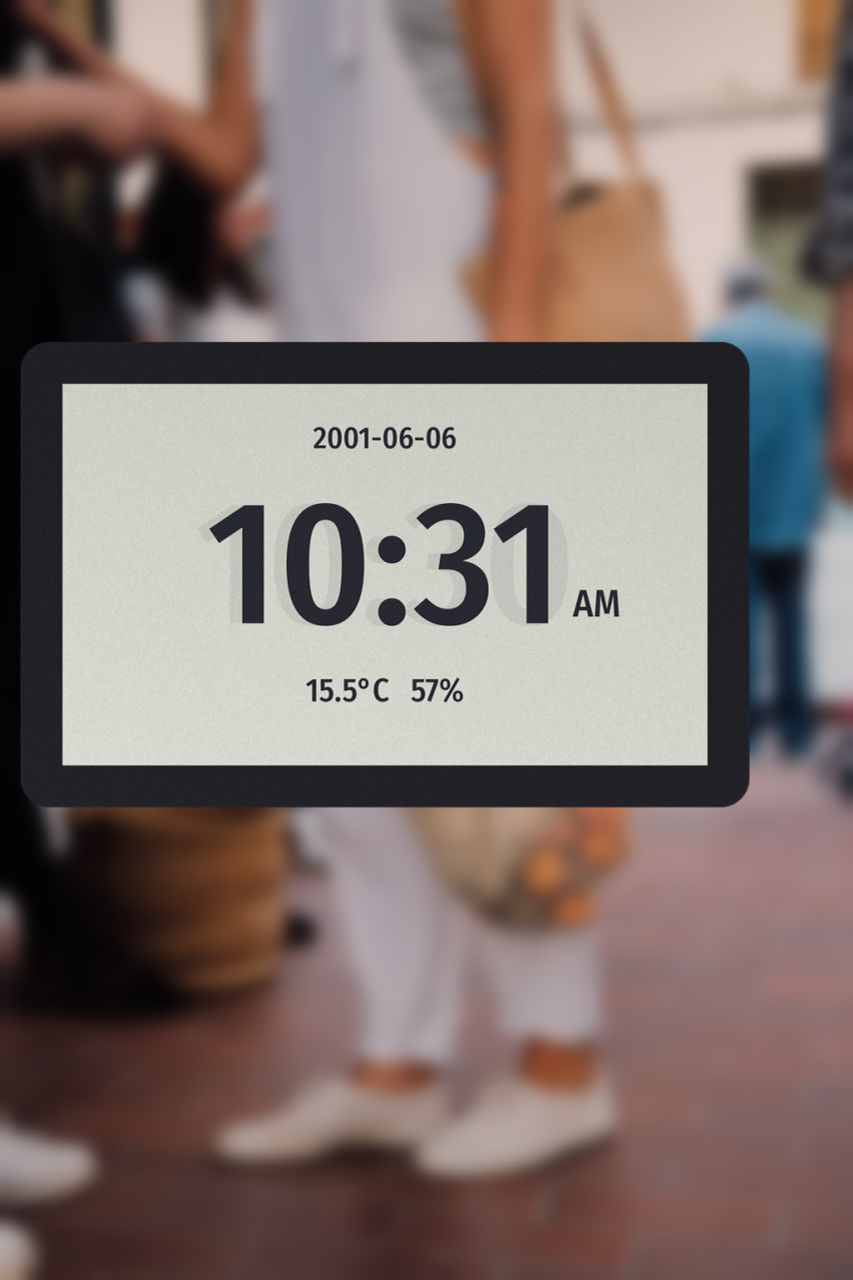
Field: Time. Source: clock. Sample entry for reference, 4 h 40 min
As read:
10 h 31 min
